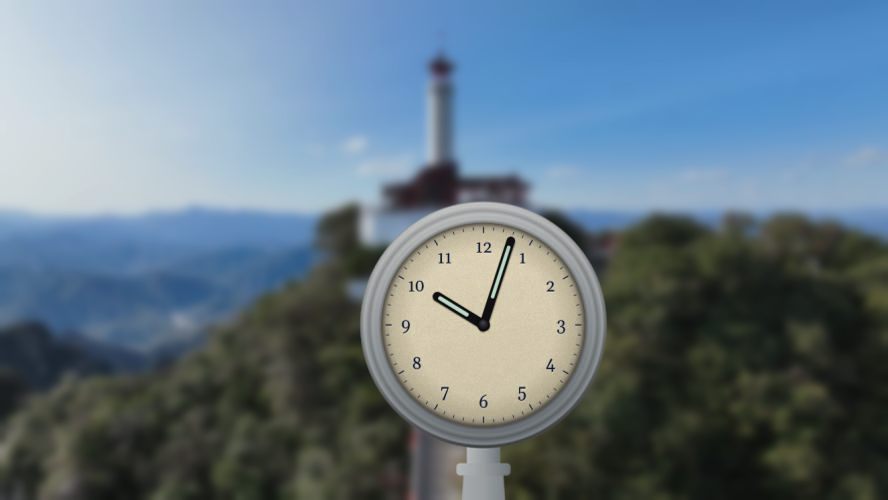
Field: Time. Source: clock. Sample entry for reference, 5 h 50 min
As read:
10 h 03 min
